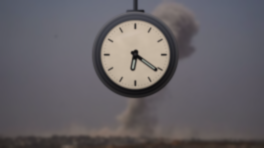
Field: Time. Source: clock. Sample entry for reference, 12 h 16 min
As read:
6 h 21 min
